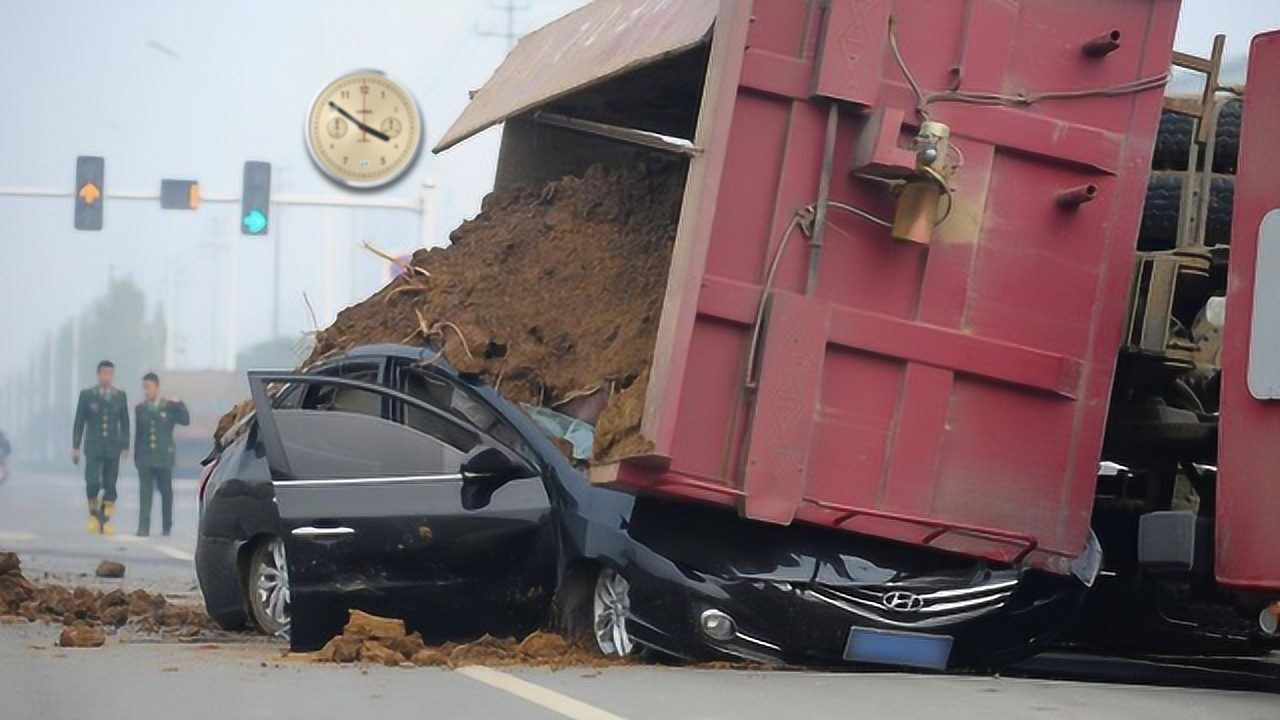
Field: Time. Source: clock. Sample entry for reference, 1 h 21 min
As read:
3 h 51 min
